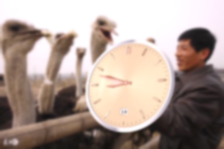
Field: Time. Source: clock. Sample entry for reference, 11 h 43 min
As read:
8 h 48 min
